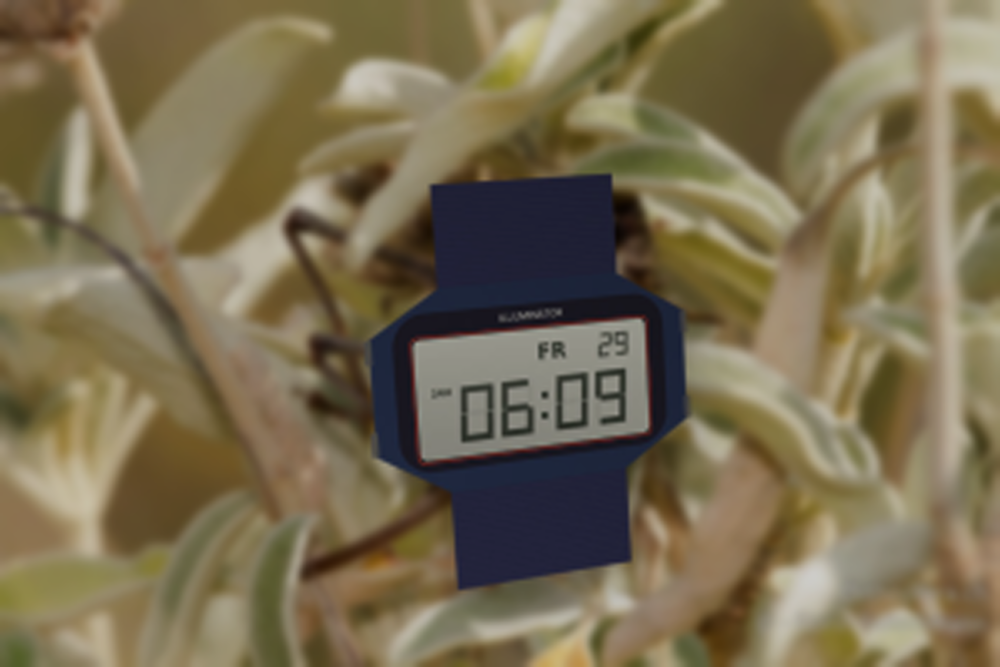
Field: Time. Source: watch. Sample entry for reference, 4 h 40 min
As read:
6 h 09 min
